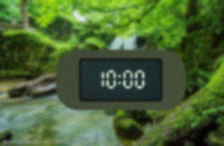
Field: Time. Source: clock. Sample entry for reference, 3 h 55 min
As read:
10 h 00 min
